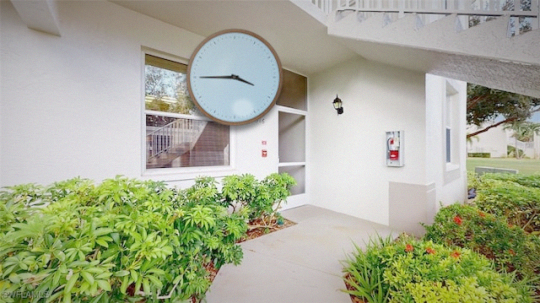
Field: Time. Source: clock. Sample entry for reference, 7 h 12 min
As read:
3 h 45 min
